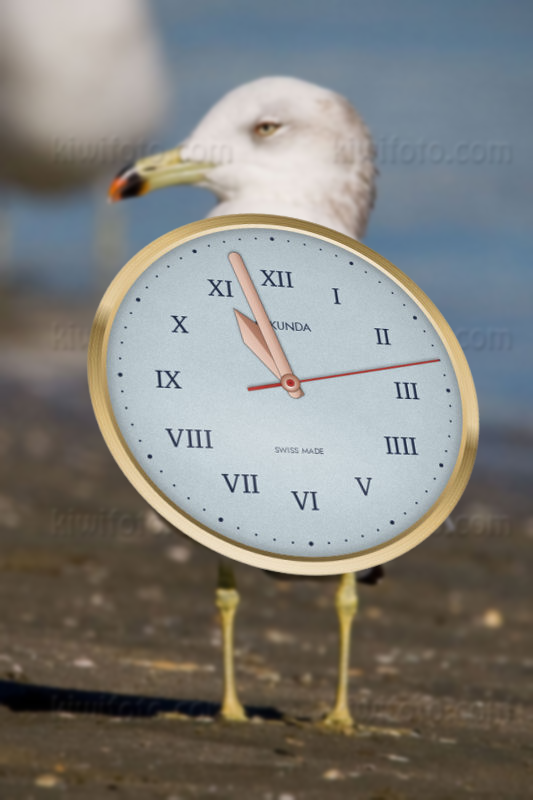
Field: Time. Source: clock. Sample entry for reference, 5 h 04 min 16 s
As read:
10 h 57 min 13 s
